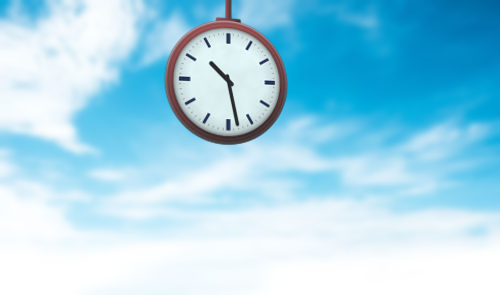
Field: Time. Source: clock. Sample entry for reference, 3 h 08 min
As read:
10 h 28 min
